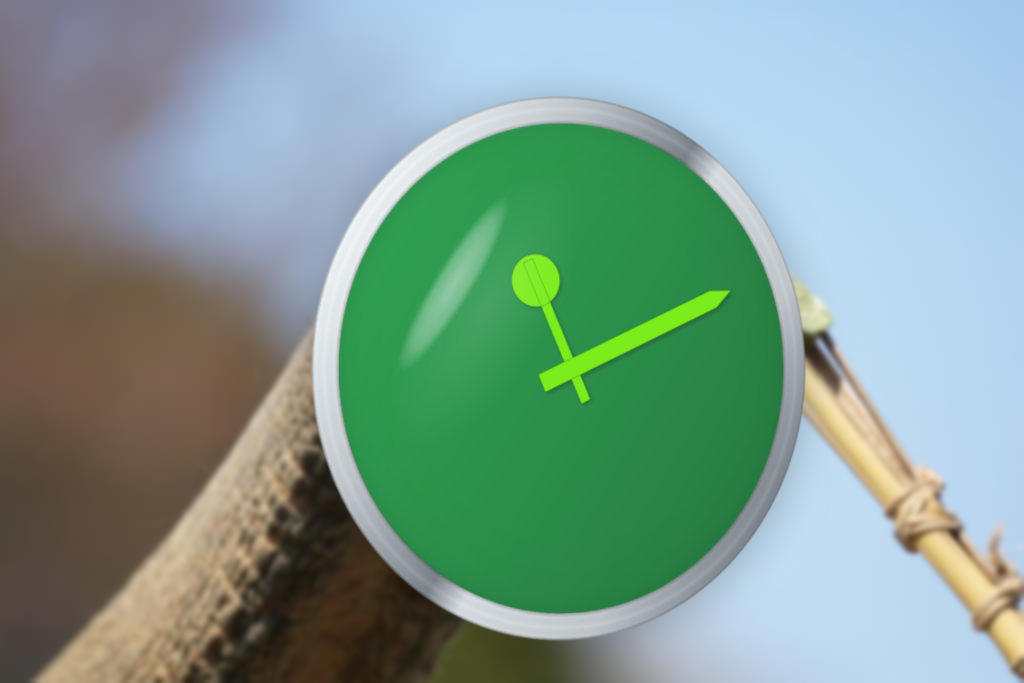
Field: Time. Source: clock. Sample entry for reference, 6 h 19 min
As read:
11 h 11 min
